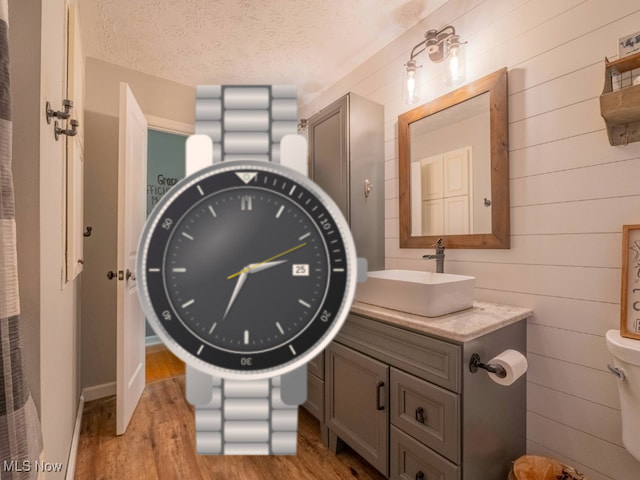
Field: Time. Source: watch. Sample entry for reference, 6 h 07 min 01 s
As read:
2 h 34 min 11 s
